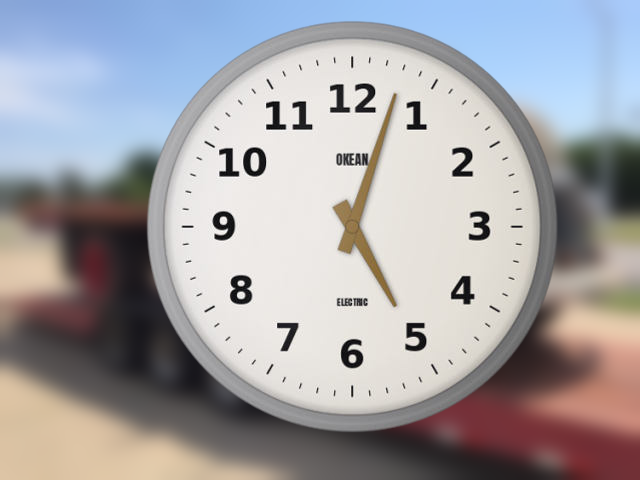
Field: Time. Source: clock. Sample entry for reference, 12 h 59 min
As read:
5 h 03 min
